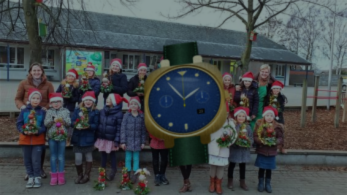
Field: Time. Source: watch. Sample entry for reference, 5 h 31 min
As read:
1 h 54 min
